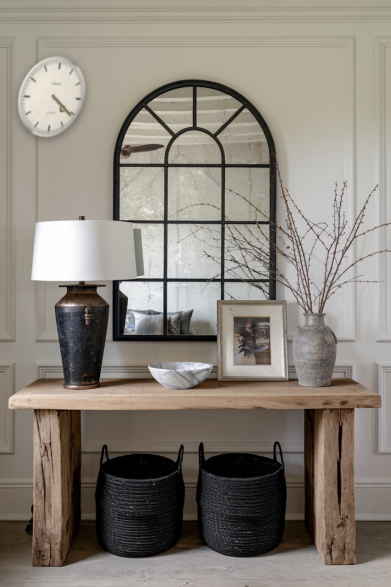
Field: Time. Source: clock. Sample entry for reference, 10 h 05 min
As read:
4 h 21 min
